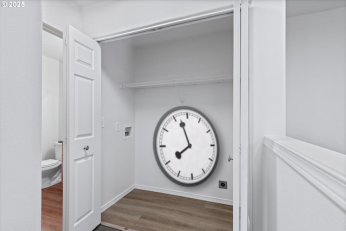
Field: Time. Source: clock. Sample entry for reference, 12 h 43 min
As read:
7 h 57 min
